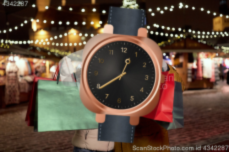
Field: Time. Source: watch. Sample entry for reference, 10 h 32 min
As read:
12 h 39 min
